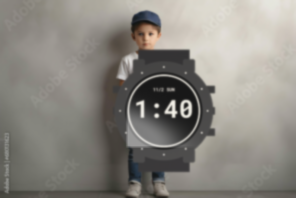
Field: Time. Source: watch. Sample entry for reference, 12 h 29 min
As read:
1 h 40 min
